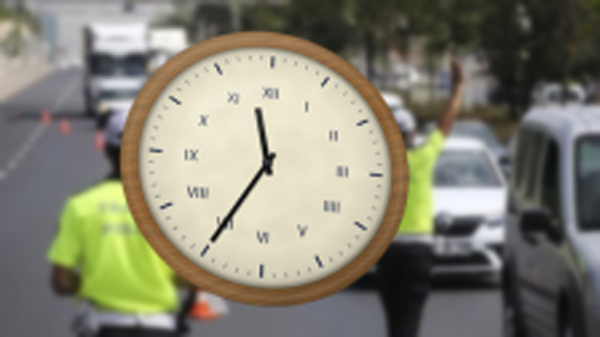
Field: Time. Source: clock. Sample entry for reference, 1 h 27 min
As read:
11 h 35 min
